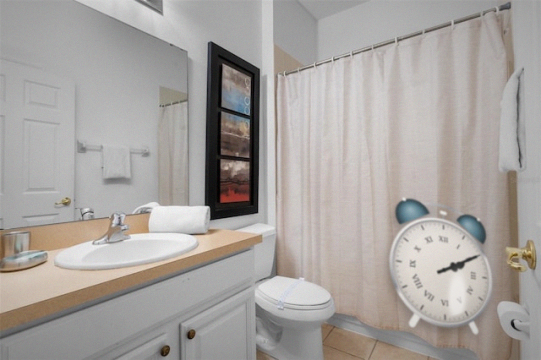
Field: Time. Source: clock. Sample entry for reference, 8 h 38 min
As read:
2 h 10 min
